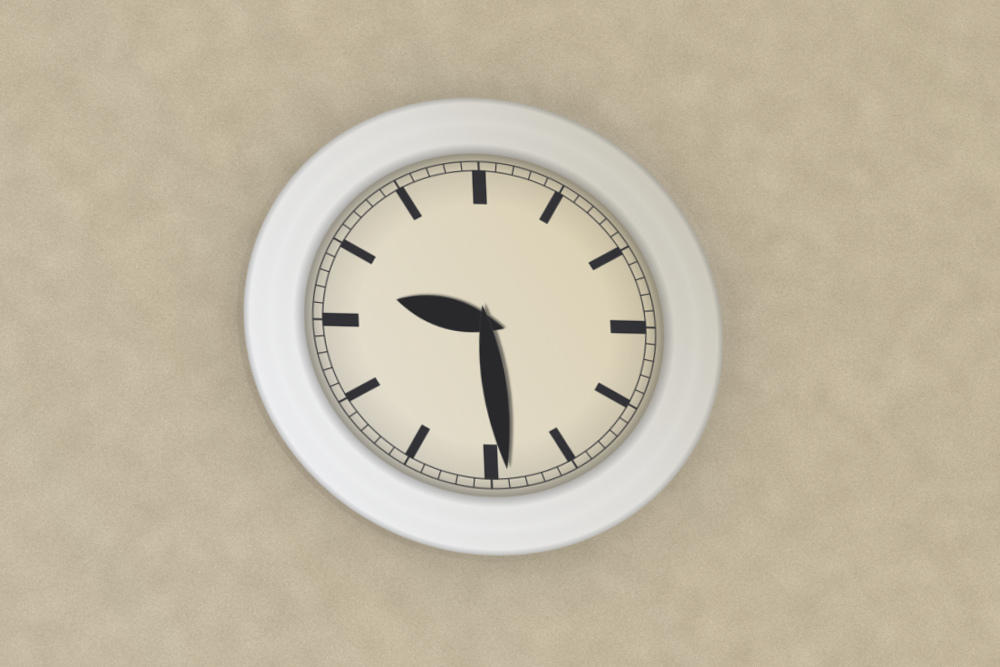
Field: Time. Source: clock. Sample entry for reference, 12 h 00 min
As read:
9 h 29 min
